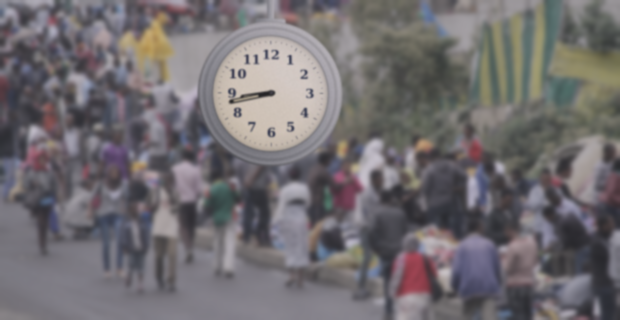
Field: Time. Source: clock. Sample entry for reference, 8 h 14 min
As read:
8 h 43 min
